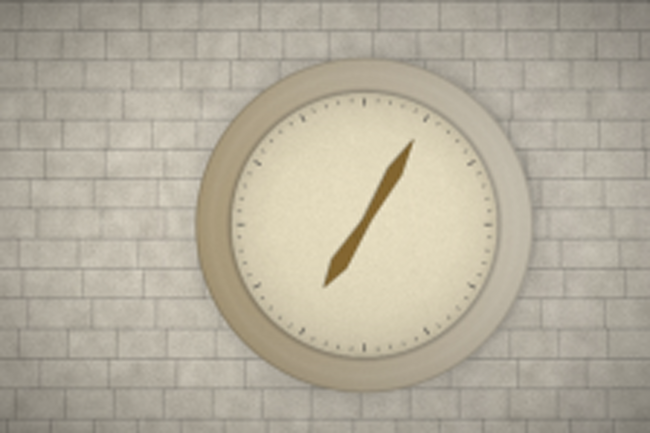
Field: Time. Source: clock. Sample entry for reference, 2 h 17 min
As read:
7 h 05 min
